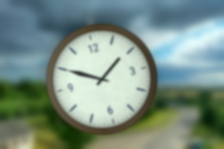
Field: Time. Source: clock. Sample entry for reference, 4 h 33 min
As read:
1 h 50 min
